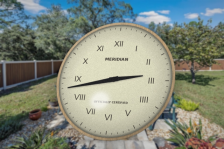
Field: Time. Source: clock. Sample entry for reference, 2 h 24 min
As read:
2 h 43 min
